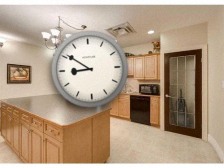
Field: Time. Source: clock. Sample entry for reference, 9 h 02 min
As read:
8 h 51 min
